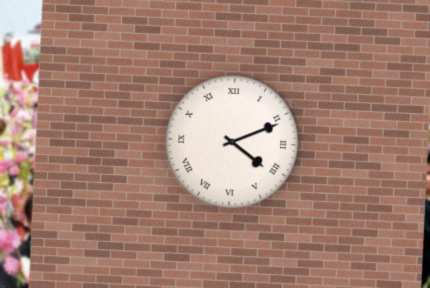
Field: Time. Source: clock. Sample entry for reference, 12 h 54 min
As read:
4 h 11 min
